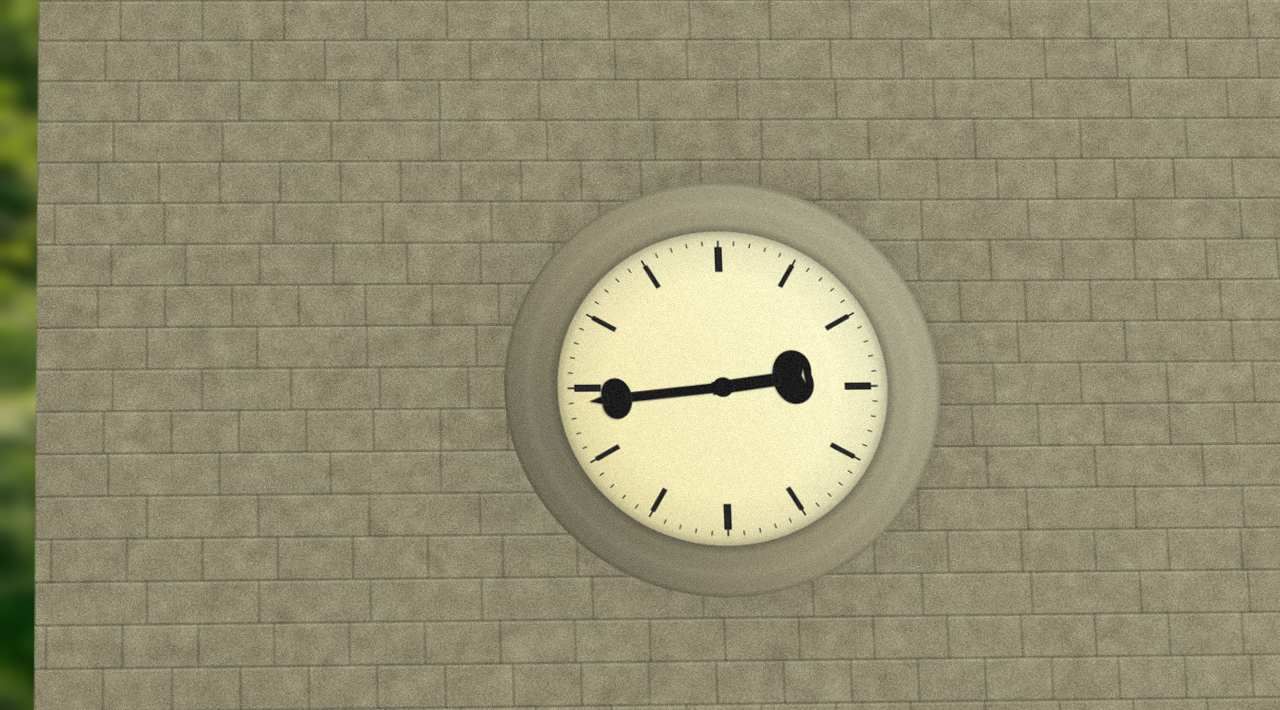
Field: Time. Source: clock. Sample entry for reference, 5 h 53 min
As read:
2 h 44 min
